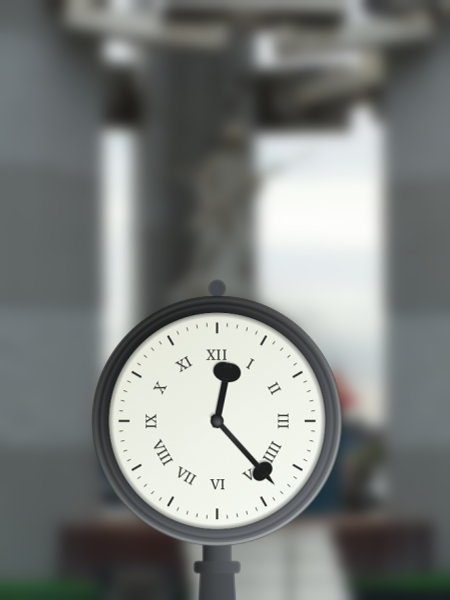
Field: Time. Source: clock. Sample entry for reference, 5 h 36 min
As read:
12 h 23 min
